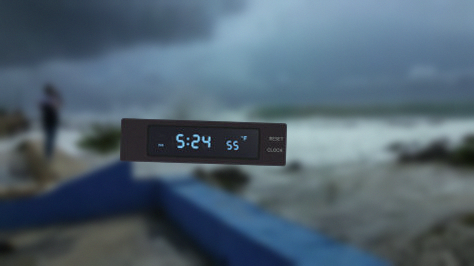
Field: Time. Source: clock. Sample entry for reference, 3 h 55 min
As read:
5 h 24 min
